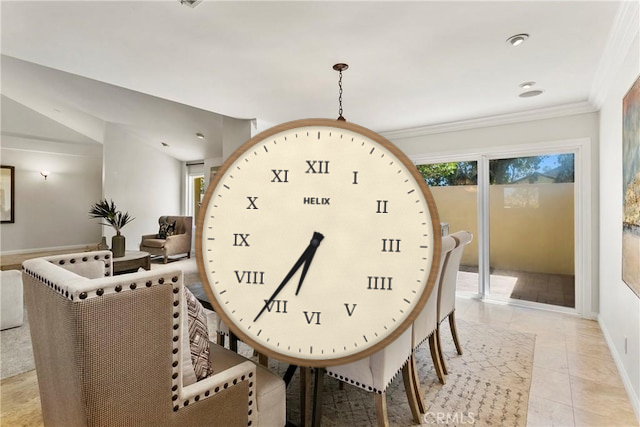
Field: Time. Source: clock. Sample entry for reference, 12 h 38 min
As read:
6 h 36 min
